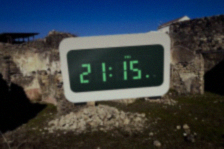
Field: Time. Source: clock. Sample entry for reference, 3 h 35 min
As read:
21 h 15 min
